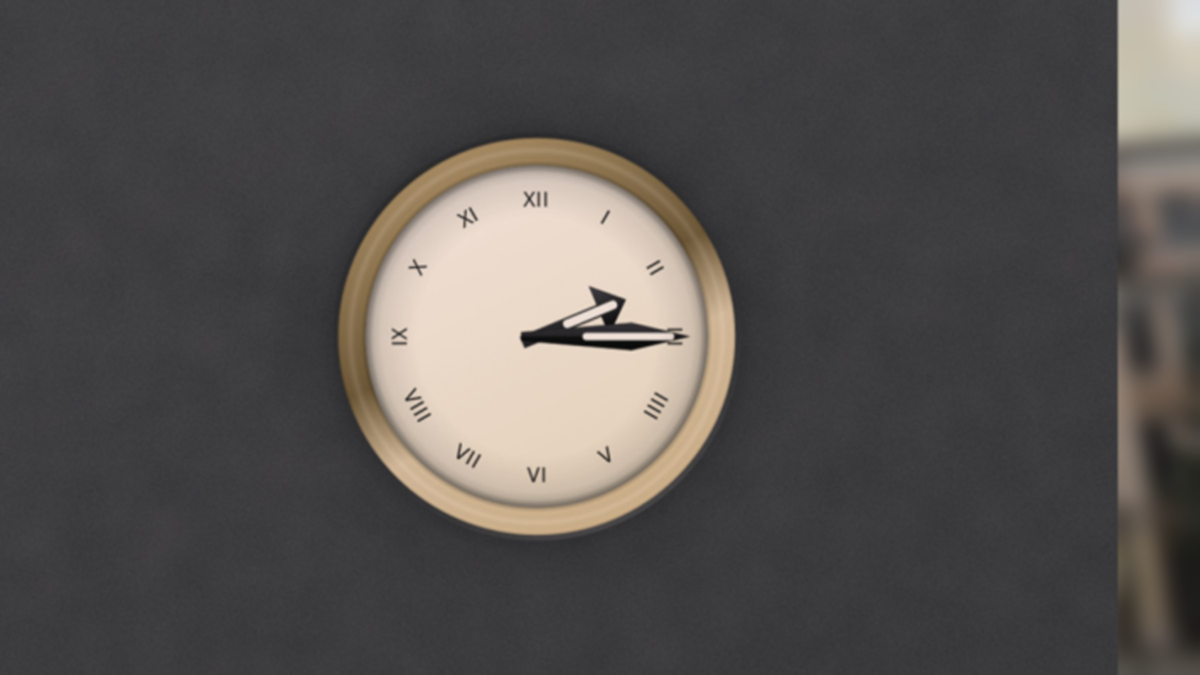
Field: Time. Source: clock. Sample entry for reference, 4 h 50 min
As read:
2 h 15 min
